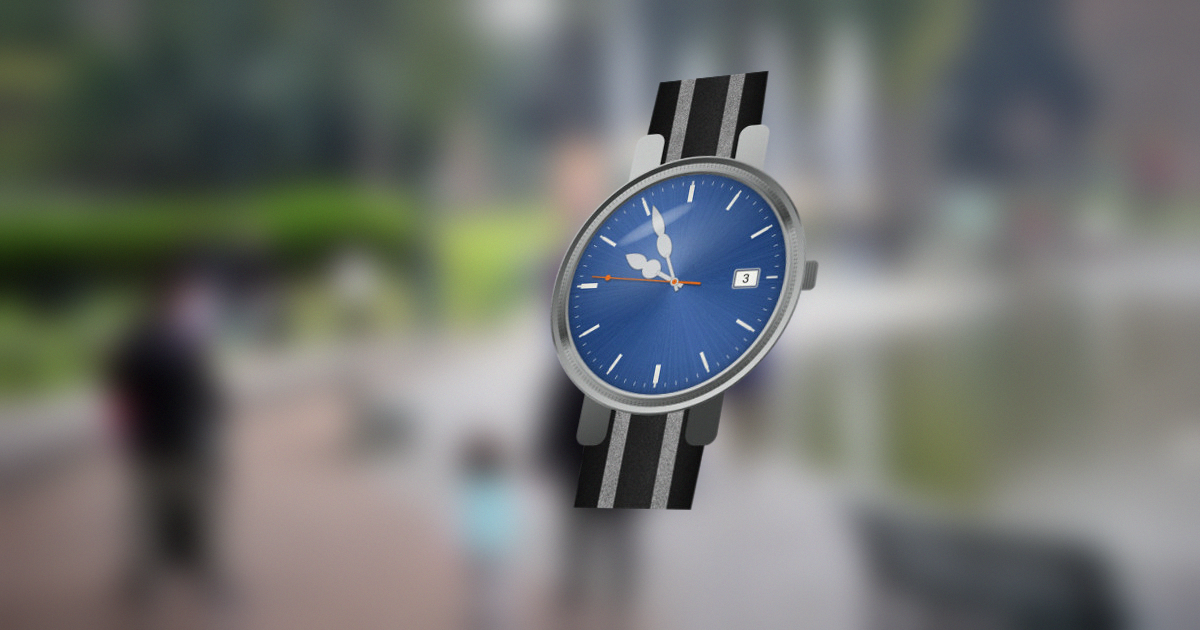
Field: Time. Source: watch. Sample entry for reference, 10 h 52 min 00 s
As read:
9 h 55 min 46 s
